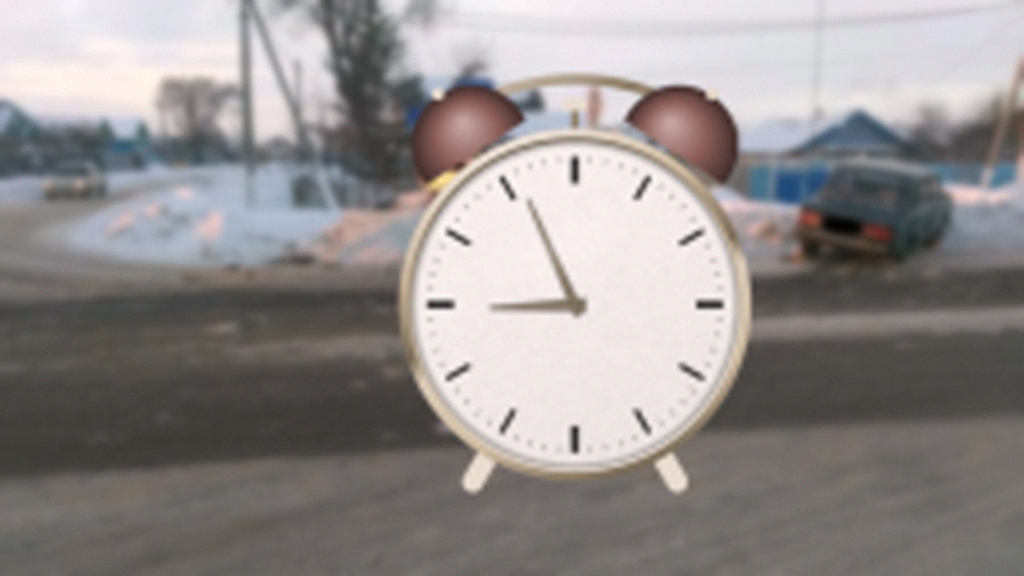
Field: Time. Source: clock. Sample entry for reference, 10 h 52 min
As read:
8 h 56 min
